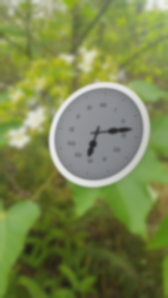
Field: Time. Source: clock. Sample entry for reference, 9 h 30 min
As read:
6 h 13 min
